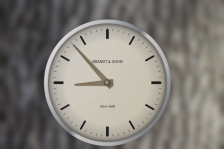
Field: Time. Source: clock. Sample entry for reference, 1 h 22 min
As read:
8 h 53 min
